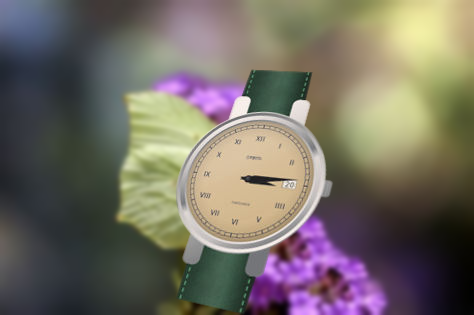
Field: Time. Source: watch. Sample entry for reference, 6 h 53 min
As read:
3 h 14 min
